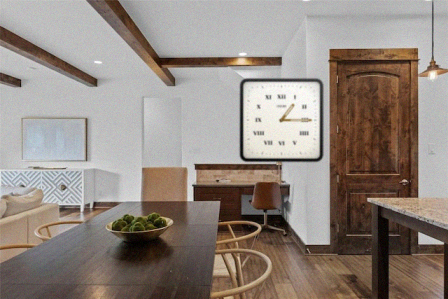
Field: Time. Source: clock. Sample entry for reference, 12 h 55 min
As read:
1 h 15 min
